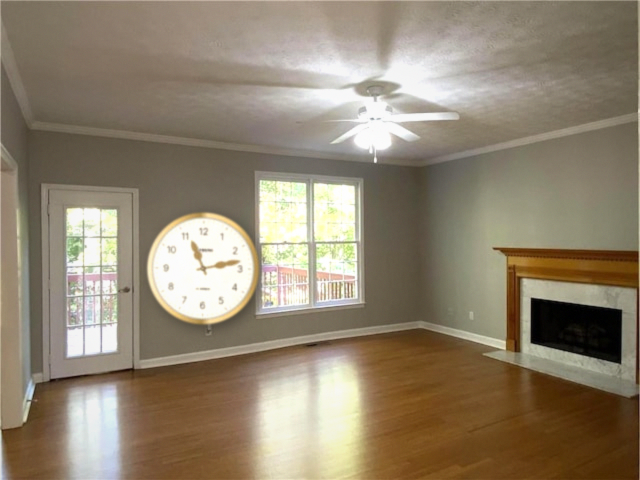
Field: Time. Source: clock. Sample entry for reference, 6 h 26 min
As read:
11 h 13 min
